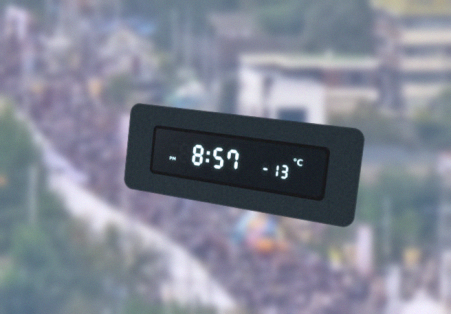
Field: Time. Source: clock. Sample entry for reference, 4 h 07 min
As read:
8 h 57 min
